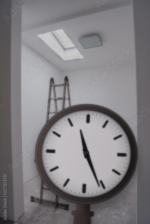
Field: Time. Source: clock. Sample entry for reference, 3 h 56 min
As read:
11 h 26 min
